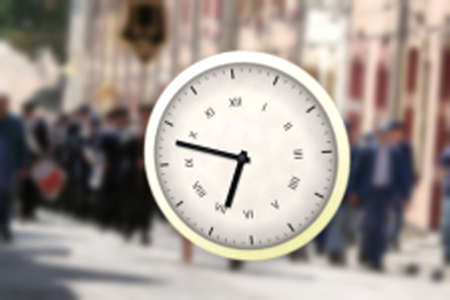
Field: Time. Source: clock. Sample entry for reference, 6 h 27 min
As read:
6 h 48 min
